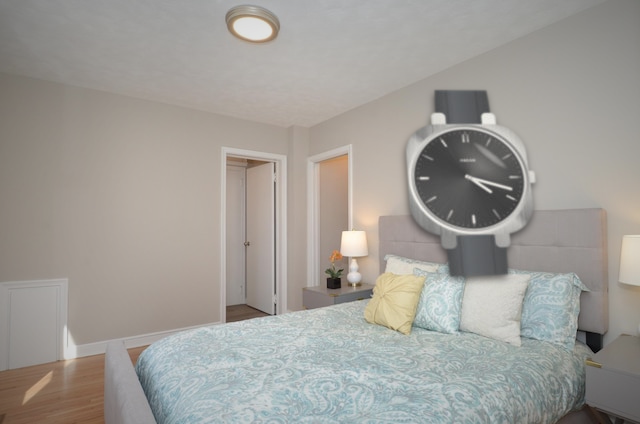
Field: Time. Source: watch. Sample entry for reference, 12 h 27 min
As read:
4 h 18 min
